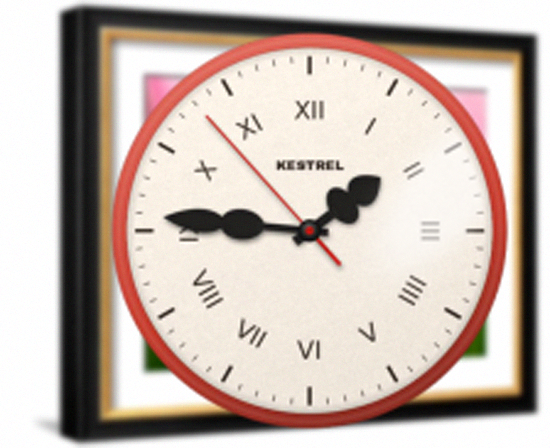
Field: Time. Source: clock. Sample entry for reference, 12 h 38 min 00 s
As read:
1 h 45 min 53 s
